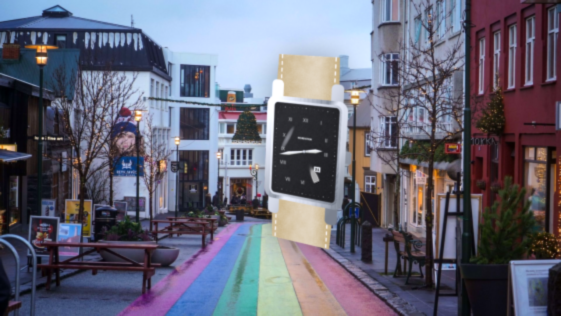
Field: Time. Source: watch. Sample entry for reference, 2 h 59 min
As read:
2 h 43 min
